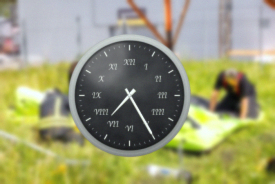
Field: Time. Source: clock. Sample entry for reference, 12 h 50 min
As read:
7 h 25 min
